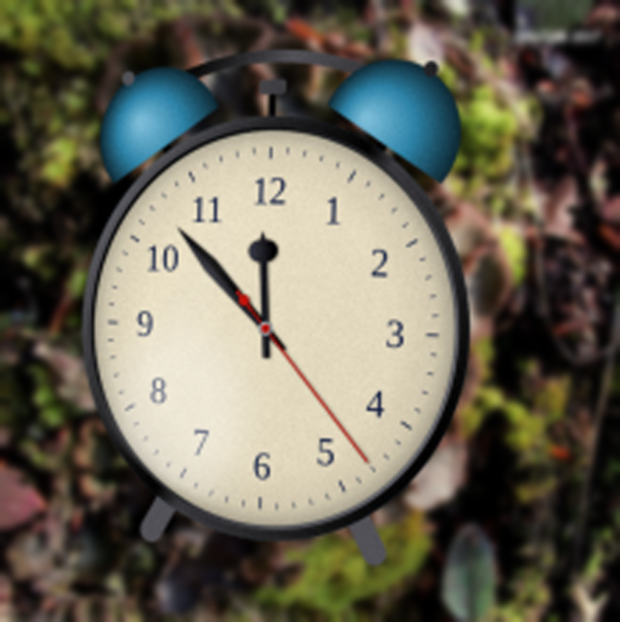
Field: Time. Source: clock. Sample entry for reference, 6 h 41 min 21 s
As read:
11 h 52 min 23 s
